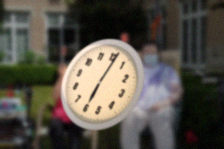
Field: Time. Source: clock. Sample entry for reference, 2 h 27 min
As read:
6 h 01 min
